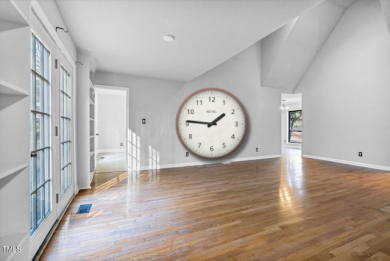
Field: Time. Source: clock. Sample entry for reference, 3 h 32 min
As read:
1 h 46 min
